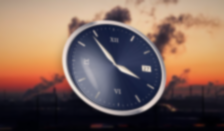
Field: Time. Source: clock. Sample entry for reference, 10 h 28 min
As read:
3 h 54 min
